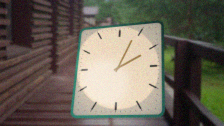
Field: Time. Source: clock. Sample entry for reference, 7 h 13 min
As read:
2 h 04 min
